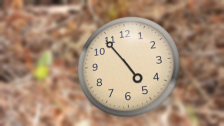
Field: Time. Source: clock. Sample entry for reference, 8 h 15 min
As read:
4 h 54 min
